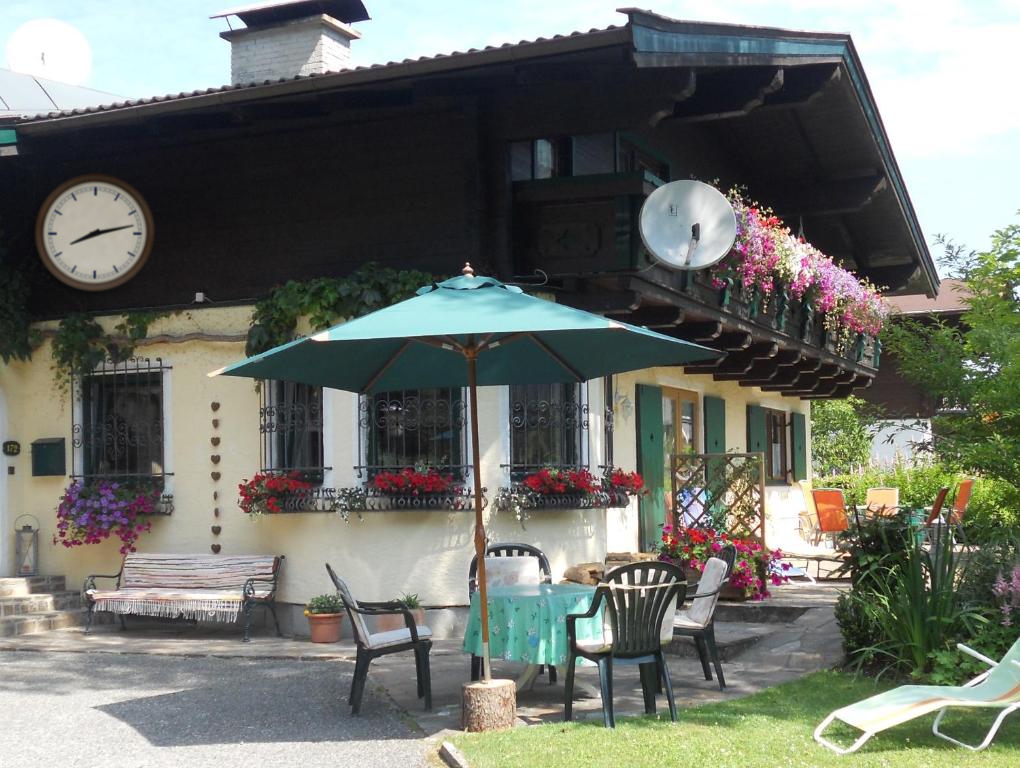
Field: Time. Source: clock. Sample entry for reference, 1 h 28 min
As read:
8 h 13 min
